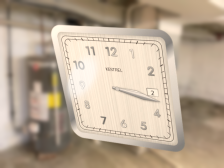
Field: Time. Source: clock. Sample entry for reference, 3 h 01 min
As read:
3 h 17 min
